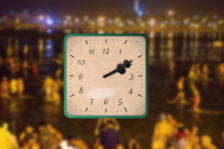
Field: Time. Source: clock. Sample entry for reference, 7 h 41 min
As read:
2 h 10 min
